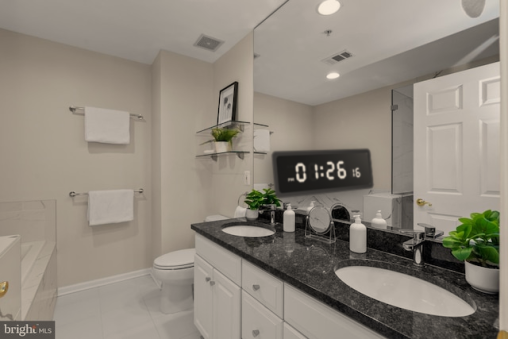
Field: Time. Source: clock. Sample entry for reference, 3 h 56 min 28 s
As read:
1 h 26 min 16 s
